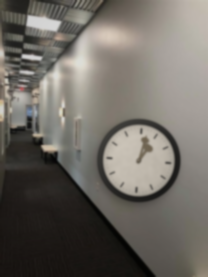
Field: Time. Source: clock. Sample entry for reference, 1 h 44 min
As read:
1 h 02 min
